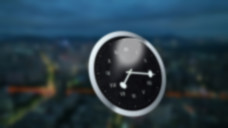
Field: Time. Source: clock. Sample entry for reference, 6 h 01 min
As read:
7 h 16 min
